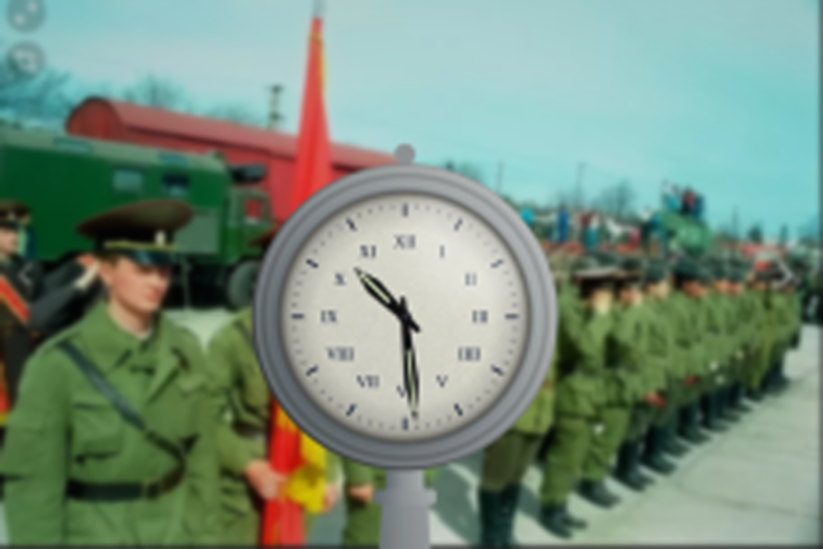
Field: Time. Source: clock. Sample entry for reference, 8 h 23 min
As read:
10 h 29 min
